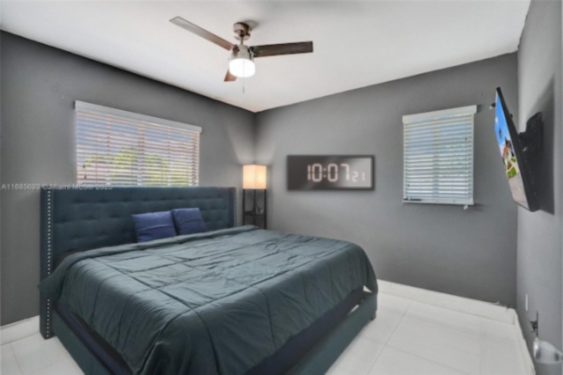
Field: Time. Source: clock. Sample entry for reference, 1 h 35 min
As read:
10 h 07 min
